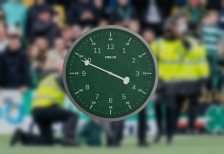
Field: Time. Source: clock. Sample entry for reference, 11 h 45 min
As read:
3 h 49 min
